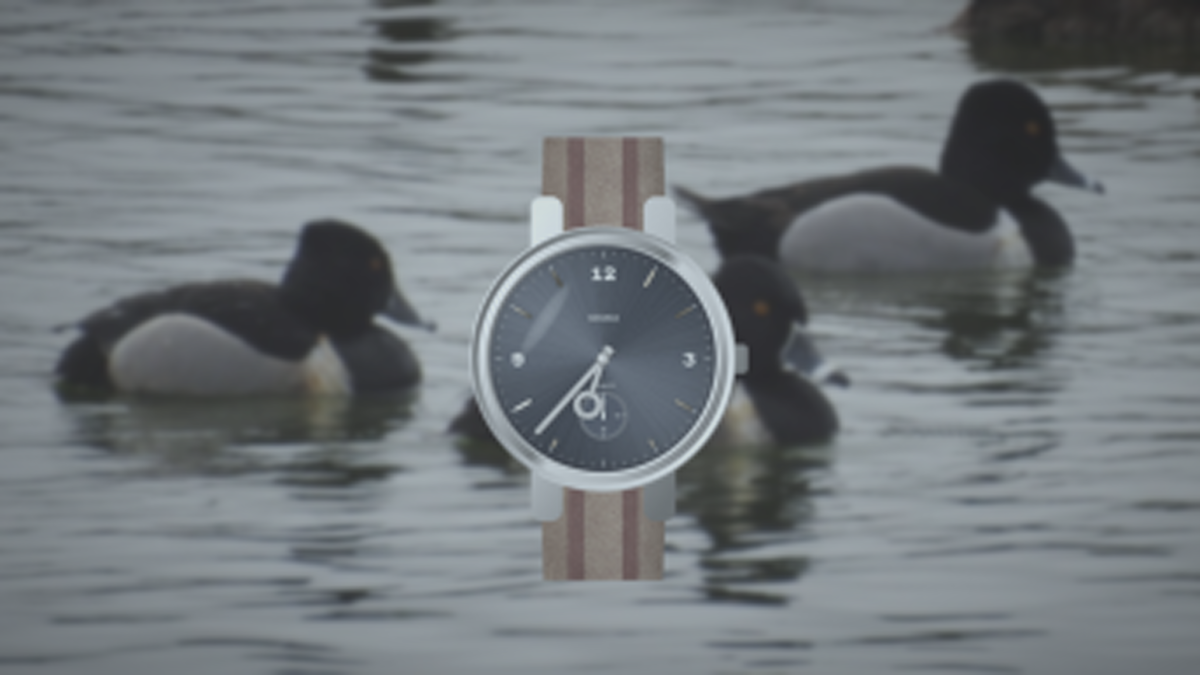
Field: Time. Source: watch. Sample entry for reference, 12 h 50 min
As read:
6 h 37 min
